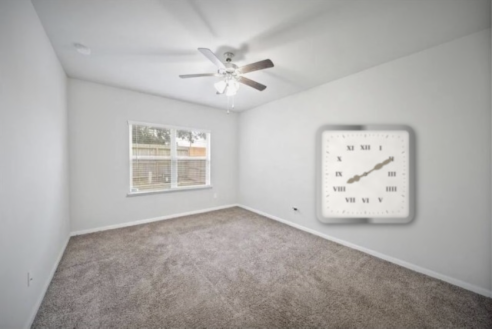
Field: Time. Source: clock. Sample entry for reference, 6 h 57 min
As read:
8 h 10 min
